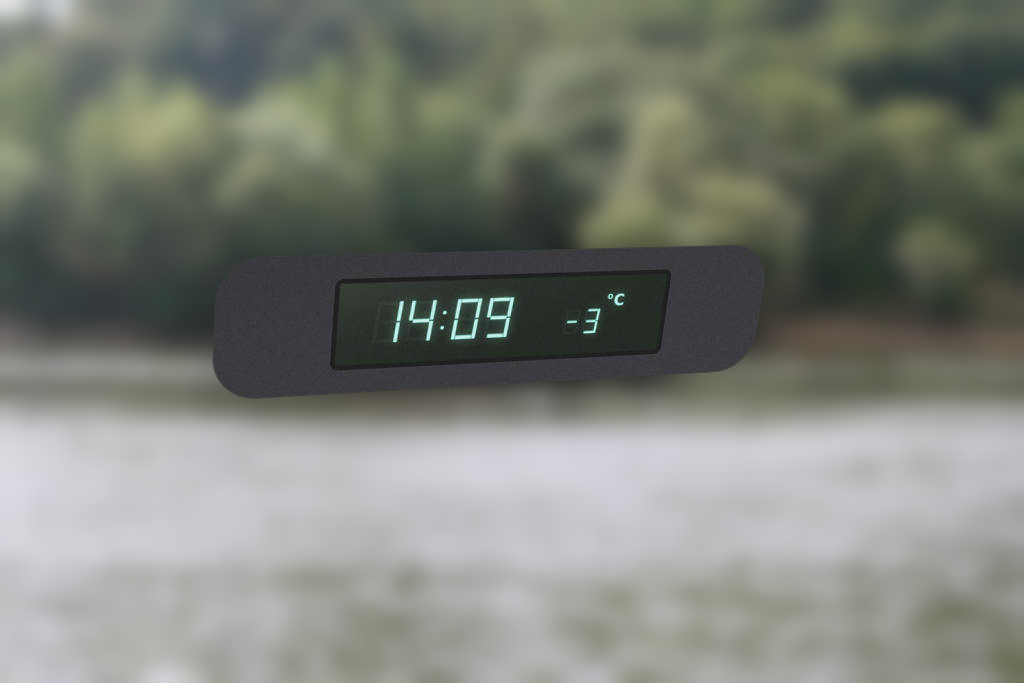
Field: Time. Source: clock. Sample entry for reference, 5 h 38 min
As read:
14 h 09 min
